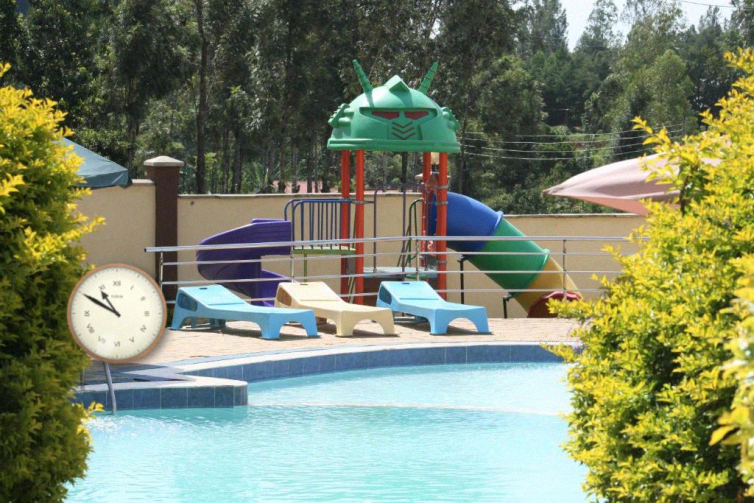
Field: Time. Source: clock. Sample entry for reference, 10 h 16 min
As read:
10 h 50 min
